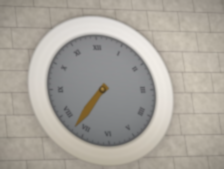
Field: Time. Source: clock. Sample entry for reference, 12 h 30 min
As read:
7 h 37 min
